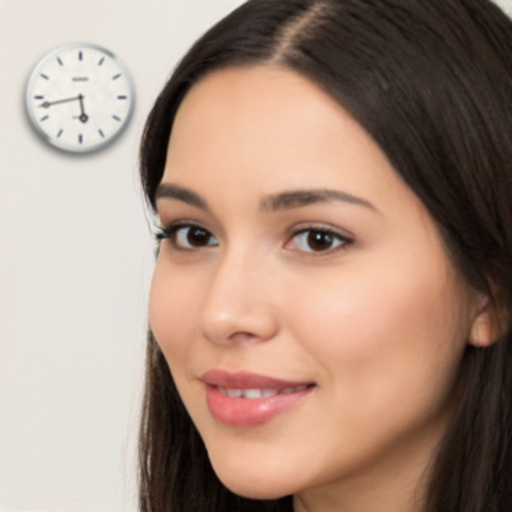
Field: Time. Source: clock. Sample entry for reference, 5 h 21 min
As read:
5 h 43 min
